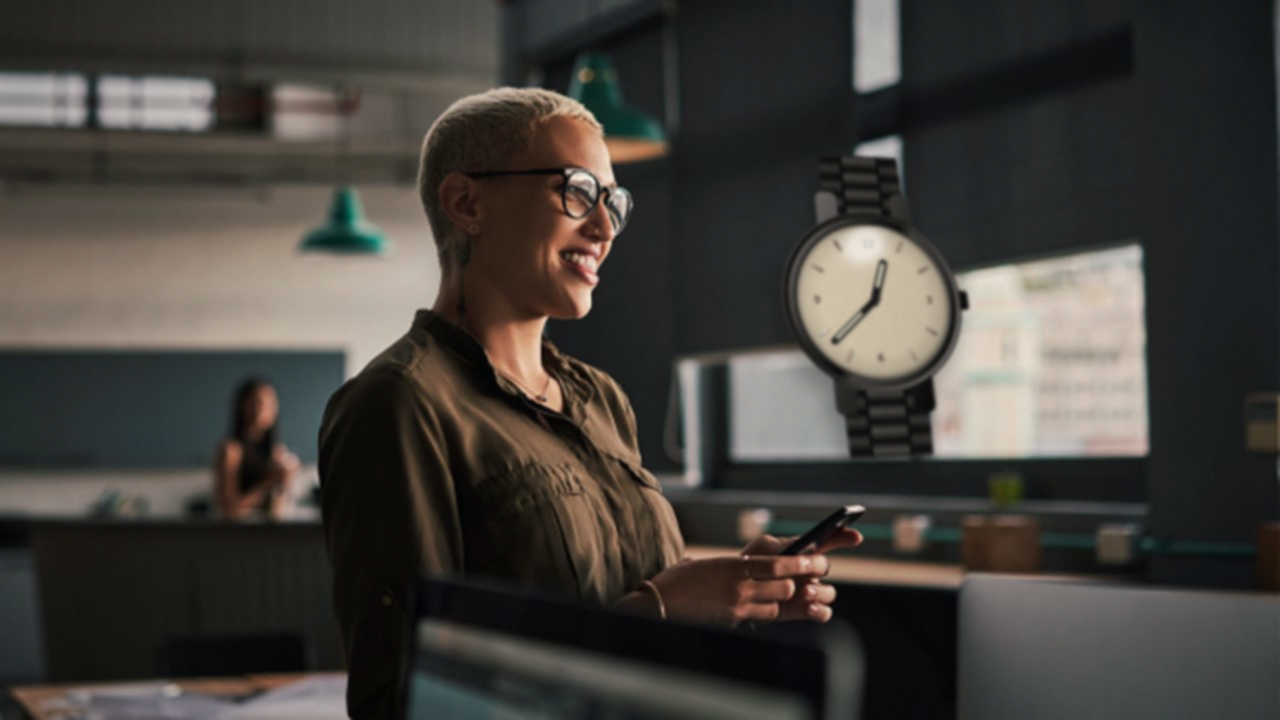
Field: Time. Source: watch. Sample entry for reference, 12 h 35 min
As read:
12 h 38 min
